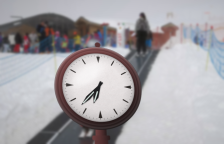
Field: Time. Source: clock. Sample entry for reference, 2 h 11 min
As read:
6 h 37 min
